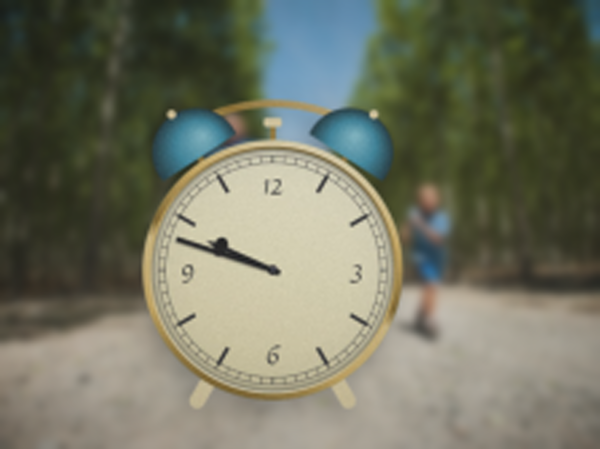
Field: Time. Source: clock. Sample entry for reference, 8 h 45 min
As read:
9 h 48 min
